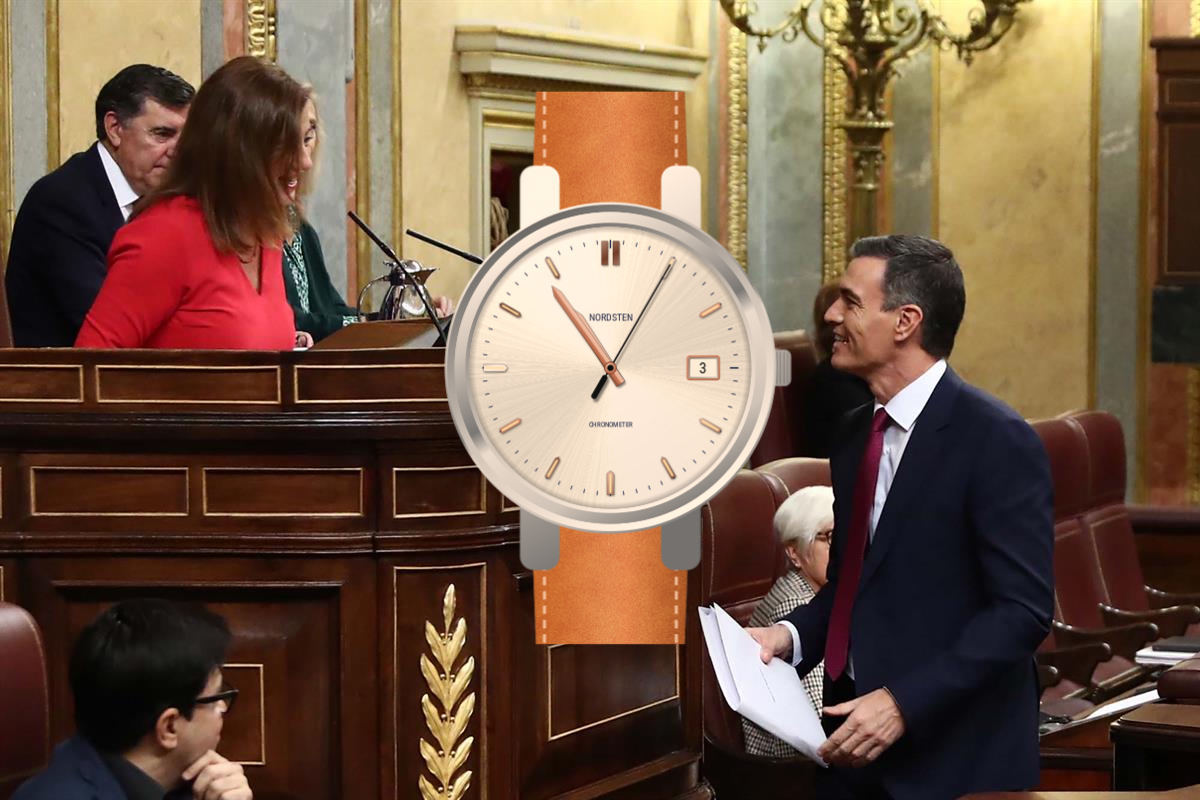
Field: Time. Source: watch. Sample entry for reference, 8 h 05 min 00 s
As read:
10 h 54 min 05 s
